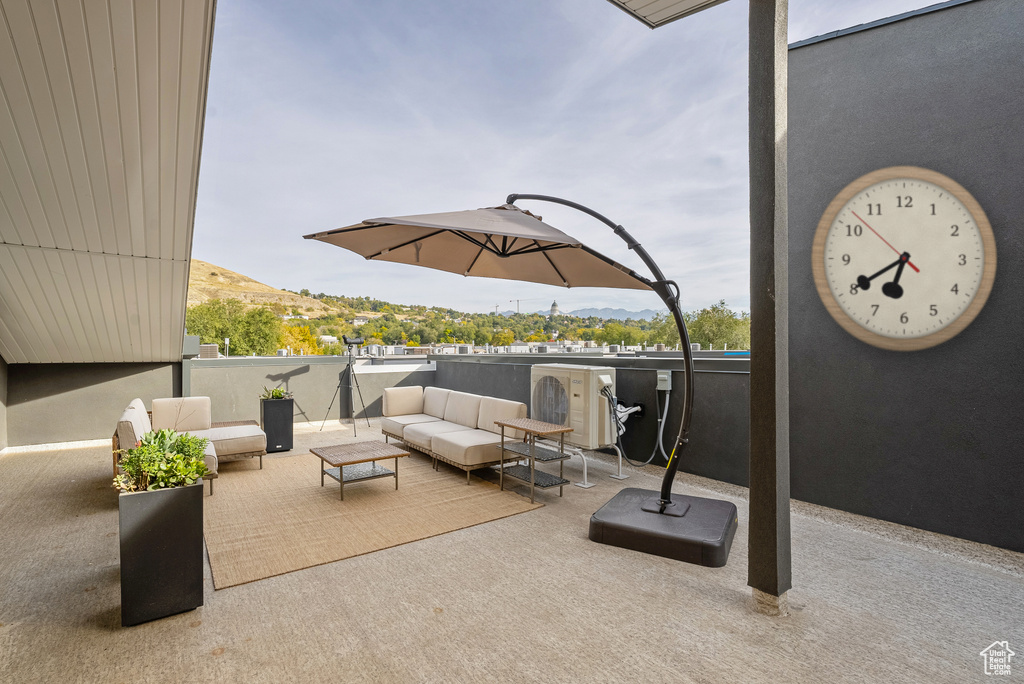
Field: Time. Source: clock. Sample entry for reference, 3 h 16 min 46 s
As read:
6 h 39 min 52 s
